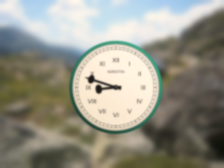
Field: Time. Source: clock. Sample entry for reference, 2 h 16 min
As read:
8 h 48 min
